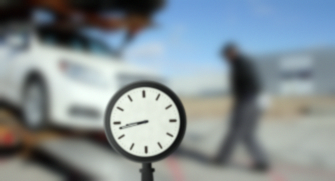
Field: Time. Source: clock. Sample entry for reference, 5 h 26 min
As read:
8 h 43 min
